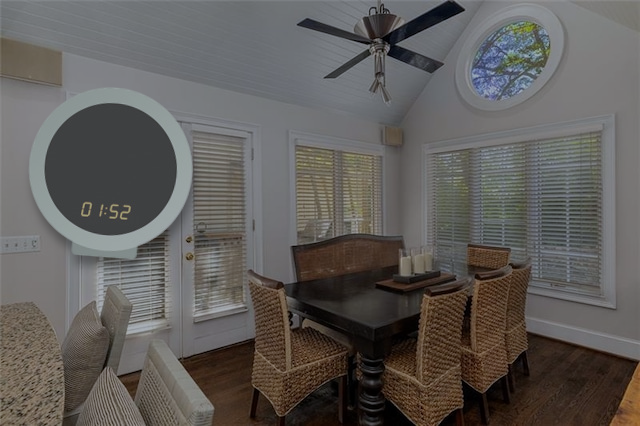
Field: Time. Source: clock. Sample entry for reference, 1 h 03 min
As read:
1 h 52 min
